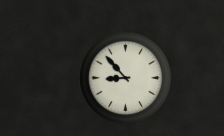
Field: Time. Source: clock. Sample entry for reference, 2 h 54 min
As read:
8 h 53 min
